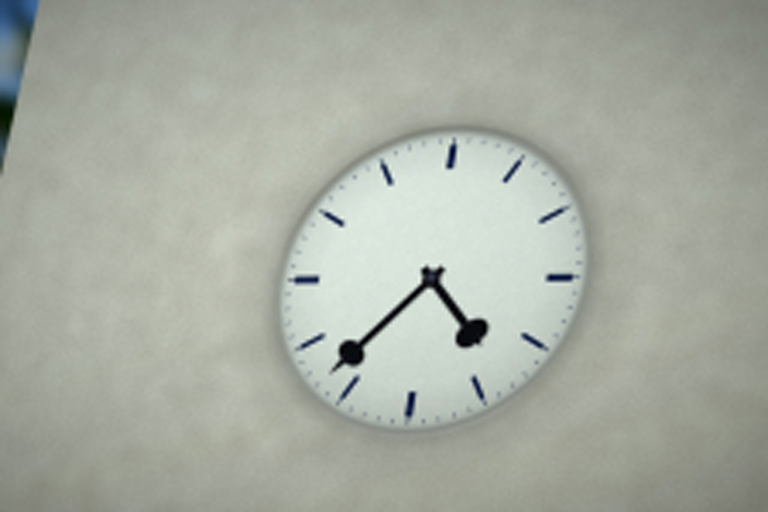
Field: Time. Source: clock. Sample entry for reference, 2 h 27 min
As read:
4 h 37 min
